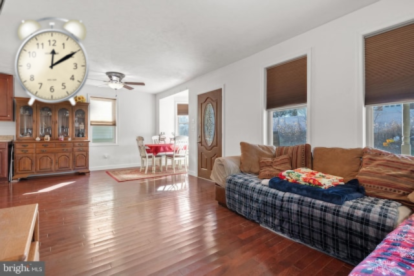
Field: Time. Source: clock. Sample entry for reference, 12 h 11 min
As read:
12 h 10 min
